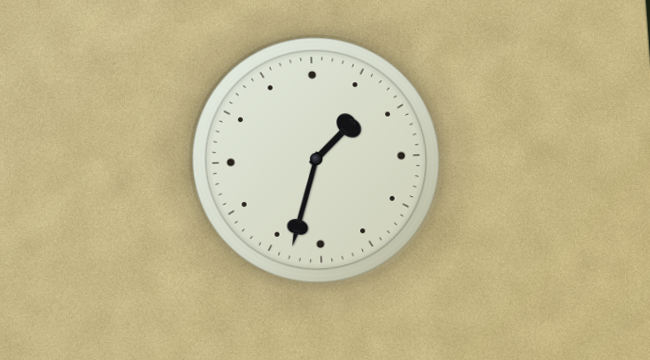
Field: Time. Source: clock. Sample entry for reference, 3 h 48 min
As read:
1 h 33 min
